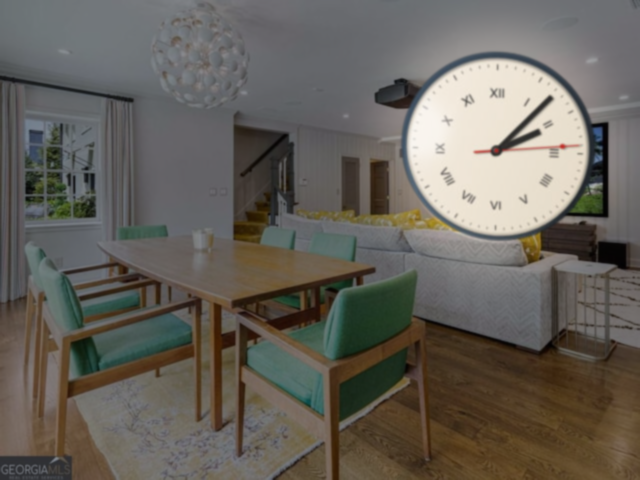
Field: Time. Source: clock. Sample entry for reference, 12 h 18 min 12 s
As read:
2 h 07 min 14 s
